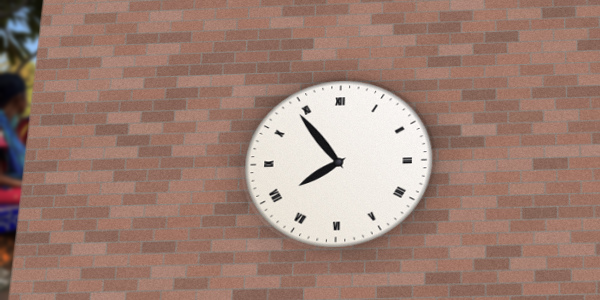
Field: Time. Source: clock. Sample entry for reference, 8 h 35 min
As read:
7 h 54 min
